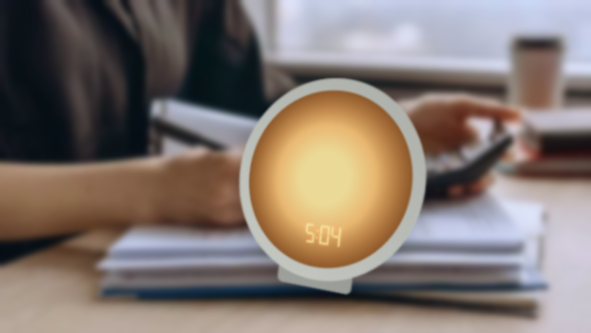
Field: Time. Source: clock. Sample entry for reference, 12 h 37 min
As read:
5 h 04 min
